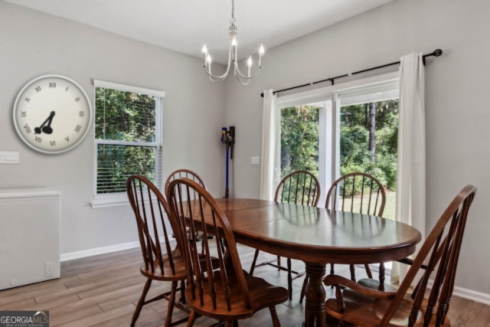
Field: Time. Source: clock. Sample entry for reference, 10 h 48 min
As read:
6 h 37 min
